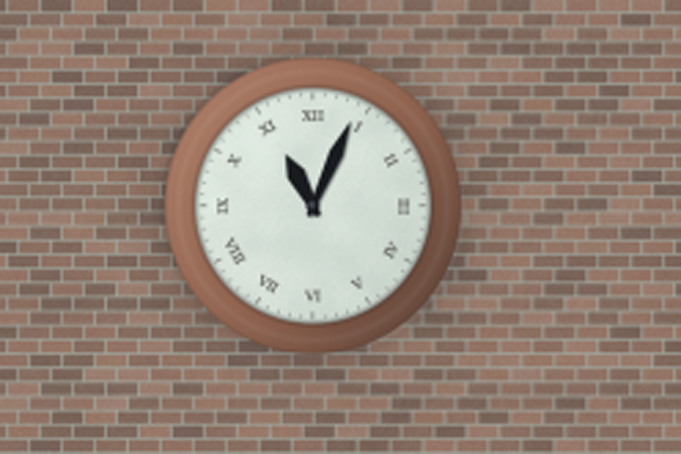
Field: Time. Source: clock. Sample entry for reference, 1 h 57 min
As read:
11 h 04 min
